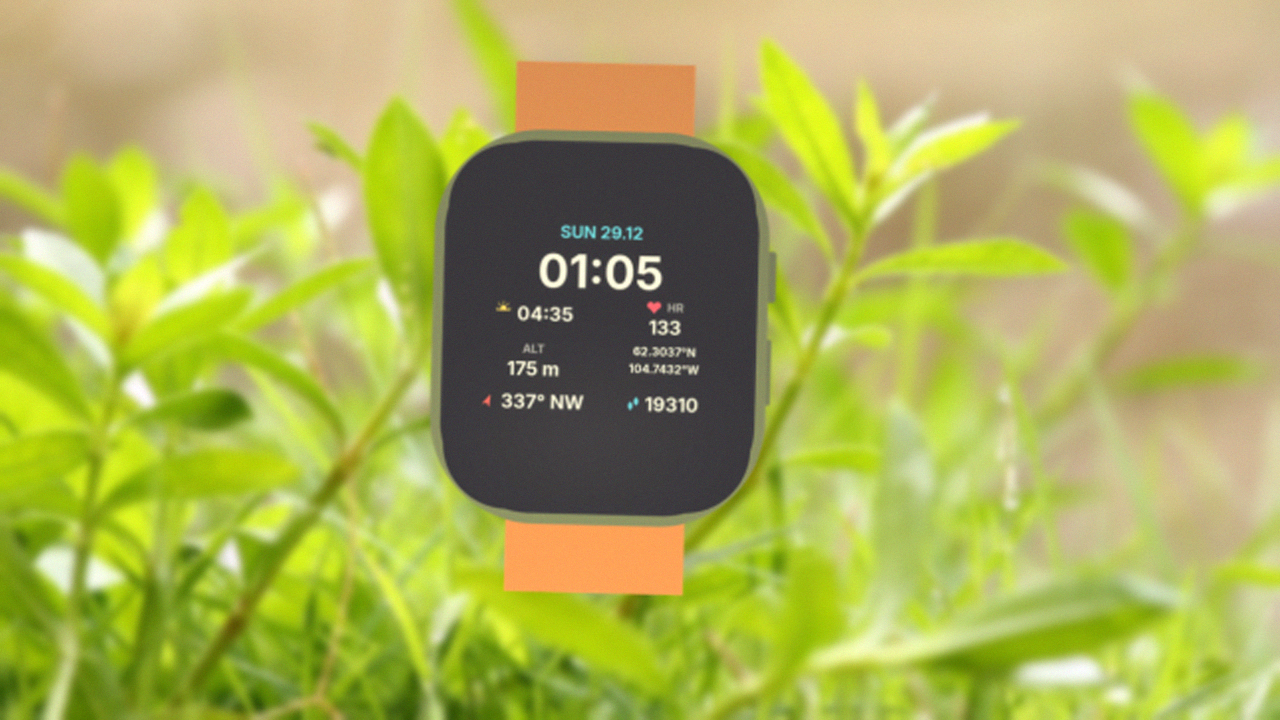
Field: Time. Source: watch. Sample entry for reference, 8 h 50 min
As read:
1 h 05 min
